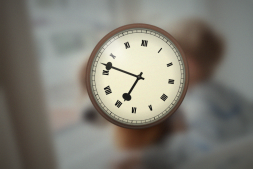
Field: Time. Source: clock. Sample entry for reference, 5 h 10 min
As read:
6 h 47 min
